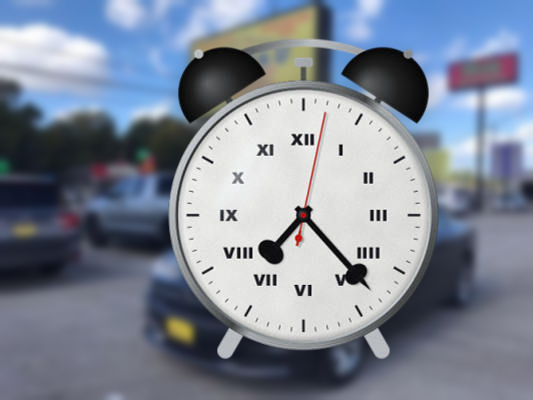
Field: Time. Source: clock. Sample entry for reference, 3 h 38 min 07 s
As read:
7 h 23 min 02 s
